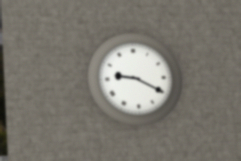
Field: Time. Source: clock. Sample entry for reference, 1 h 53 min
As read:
9 h 20 min
